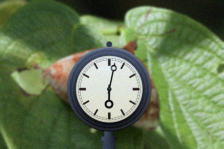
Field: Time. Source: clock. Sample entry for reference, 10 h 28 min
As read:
6 h 02 min
